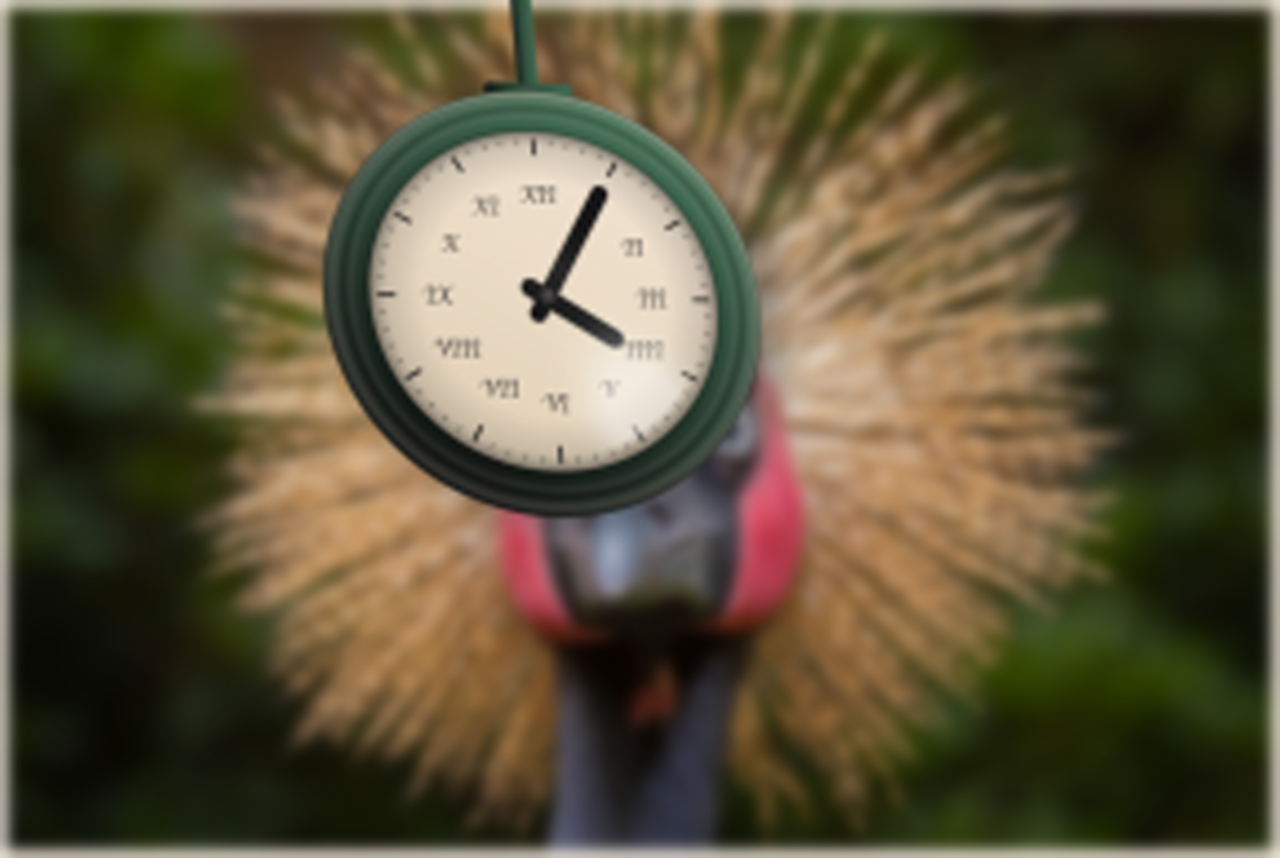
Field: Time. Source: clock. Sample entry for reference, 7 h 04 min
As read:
4 h 05 min
